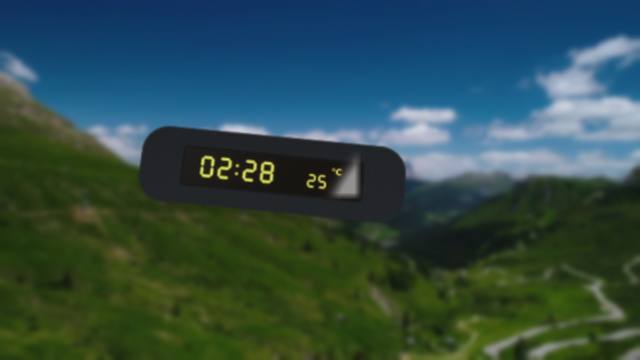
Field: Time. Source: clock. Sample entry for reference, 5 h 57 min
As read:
2 h 28 min
